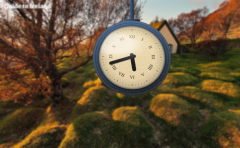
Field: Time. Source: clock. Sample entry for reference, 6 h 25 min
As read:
5 h 42 min
